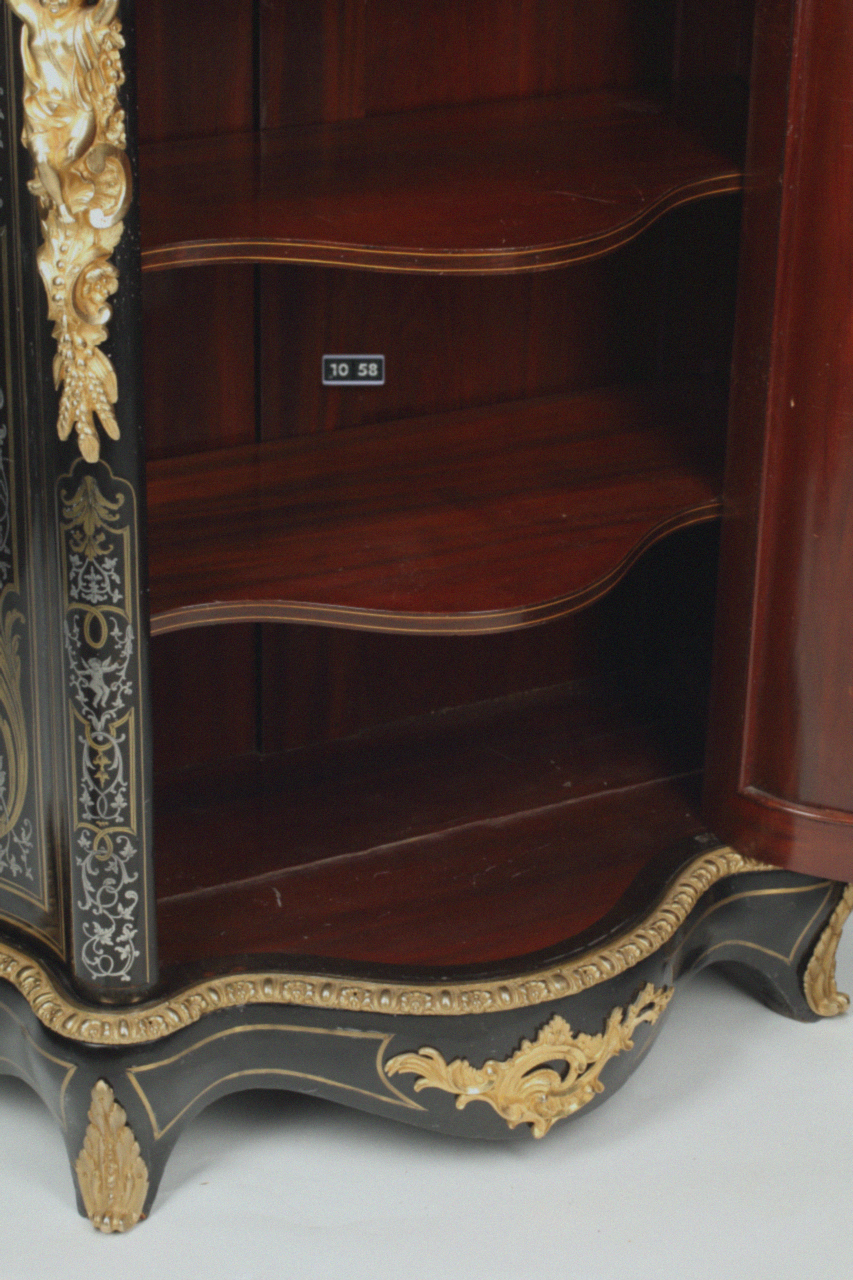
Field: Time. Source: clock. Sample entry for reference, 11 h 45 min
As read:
10 h 58 min
